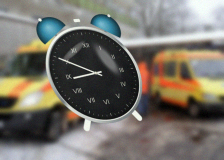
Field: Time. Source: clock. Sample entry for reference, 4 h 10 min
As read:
8 h 50 min
